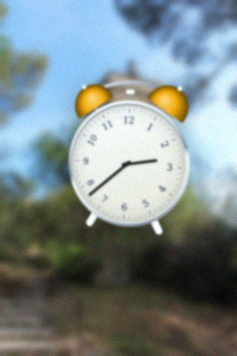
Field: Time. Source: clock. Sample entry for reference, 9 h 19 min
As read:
2 h 38 min
